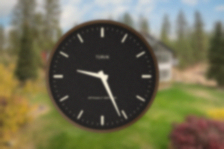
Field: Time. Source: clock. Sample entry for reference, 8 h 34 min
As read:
9 h 26 min
